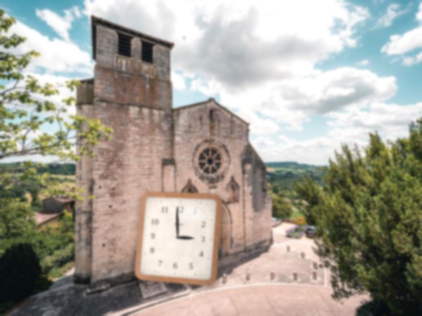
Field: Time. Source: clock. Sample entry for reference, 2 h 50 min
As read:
2 h 59 min
